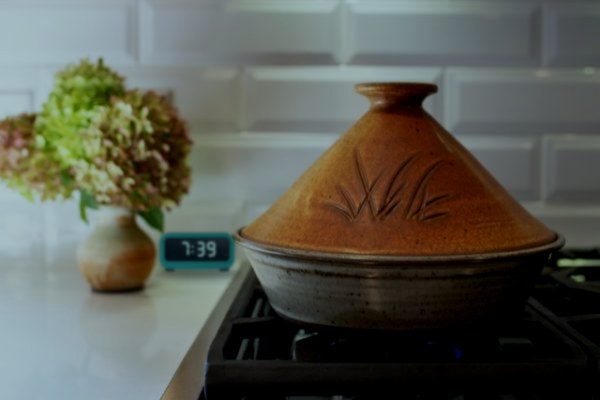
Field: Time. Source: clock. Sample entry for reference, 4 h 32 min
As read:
7 h 39 min
